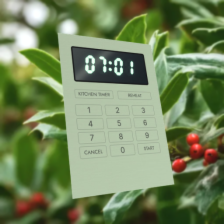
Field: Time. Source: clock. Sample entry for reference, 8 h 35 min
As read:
7 h 01 min
